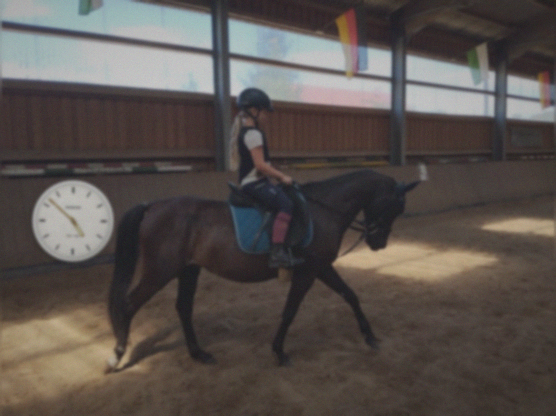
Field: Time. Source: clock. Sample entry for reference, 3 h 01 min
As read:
4 h 52 min
